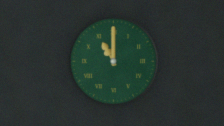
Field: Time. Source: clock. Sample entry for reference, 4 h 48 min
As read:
11 h 00 min
